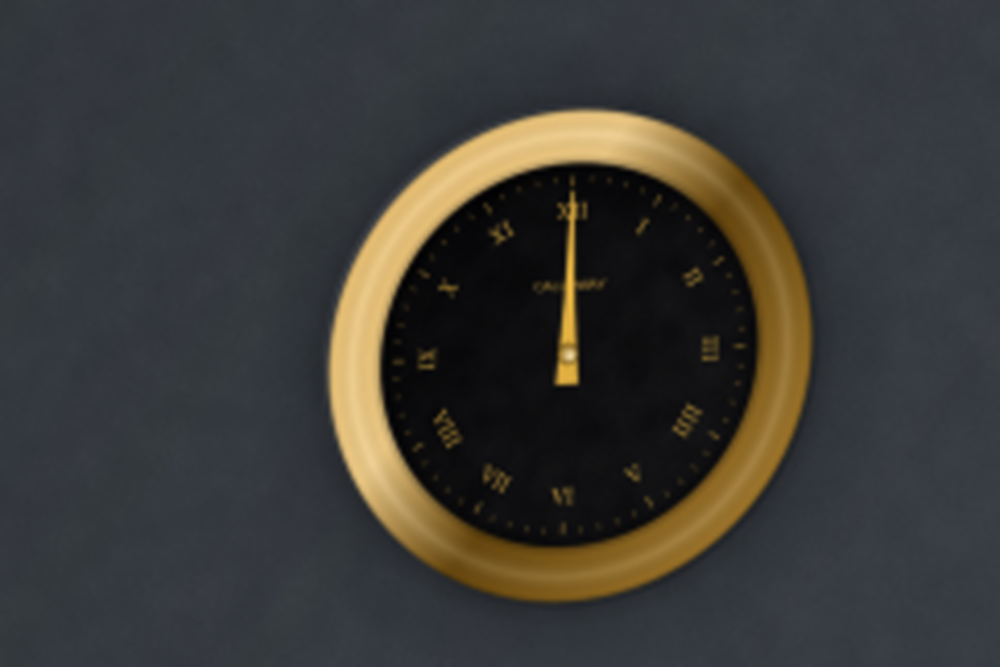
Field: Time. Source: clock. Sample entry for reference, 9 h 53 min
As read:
12 h 00 min
